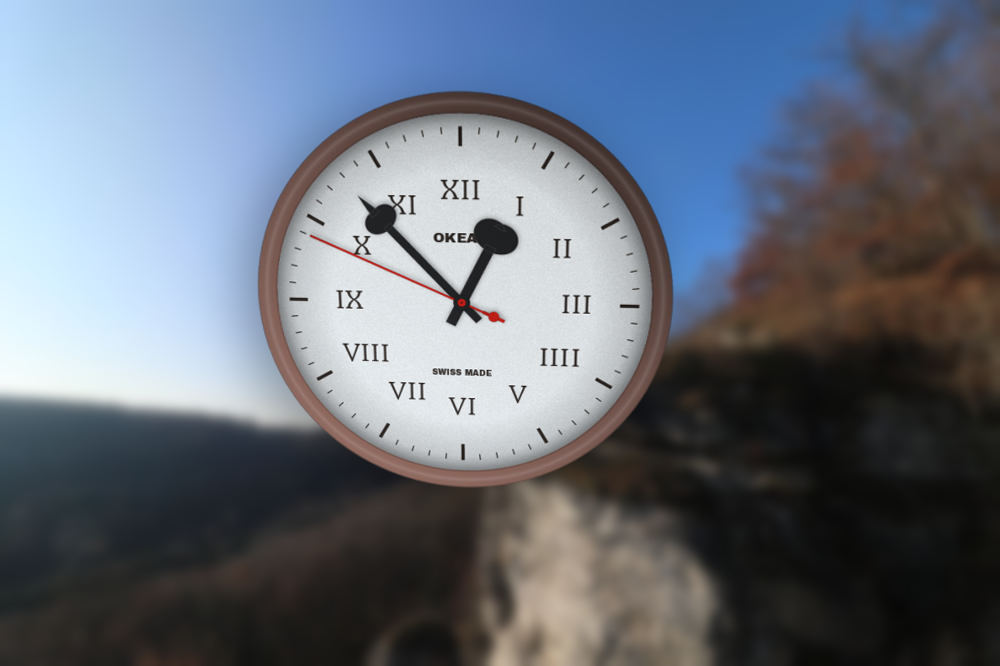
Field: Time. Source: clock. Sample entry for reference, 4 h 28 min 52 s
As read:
12 h 52 min 49 s
